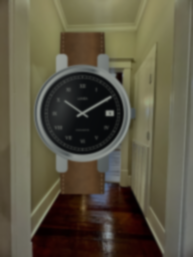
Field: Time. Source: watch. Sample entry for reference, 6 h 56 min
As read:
10 h 10 min
